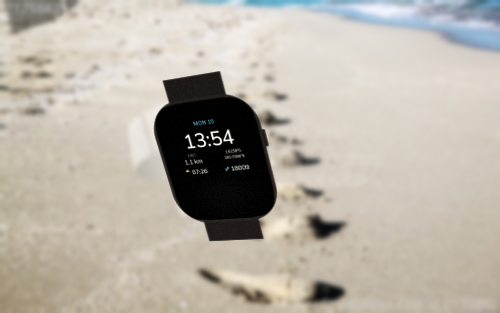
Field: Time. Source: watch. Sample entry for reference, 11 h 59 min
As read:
13 h 54 min
